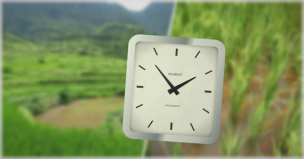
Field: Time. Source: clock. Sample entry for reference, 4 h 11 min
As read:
1 h 53 min
